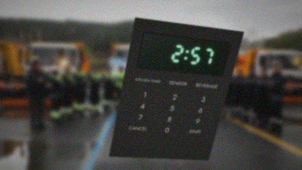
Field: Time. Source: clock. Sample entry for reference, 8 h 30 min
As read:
2 h 57 min
